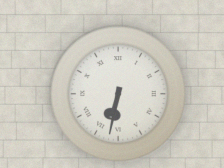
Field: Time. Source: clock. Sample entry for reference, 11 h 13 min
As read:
6 h 32 min
